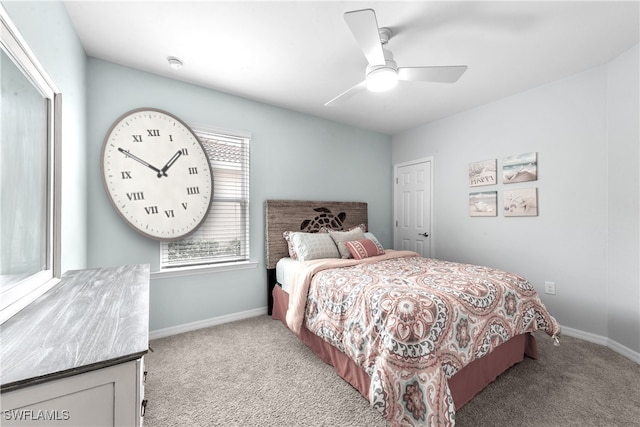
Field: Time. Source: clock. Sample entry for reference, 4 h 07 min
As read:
1 h 50 min
